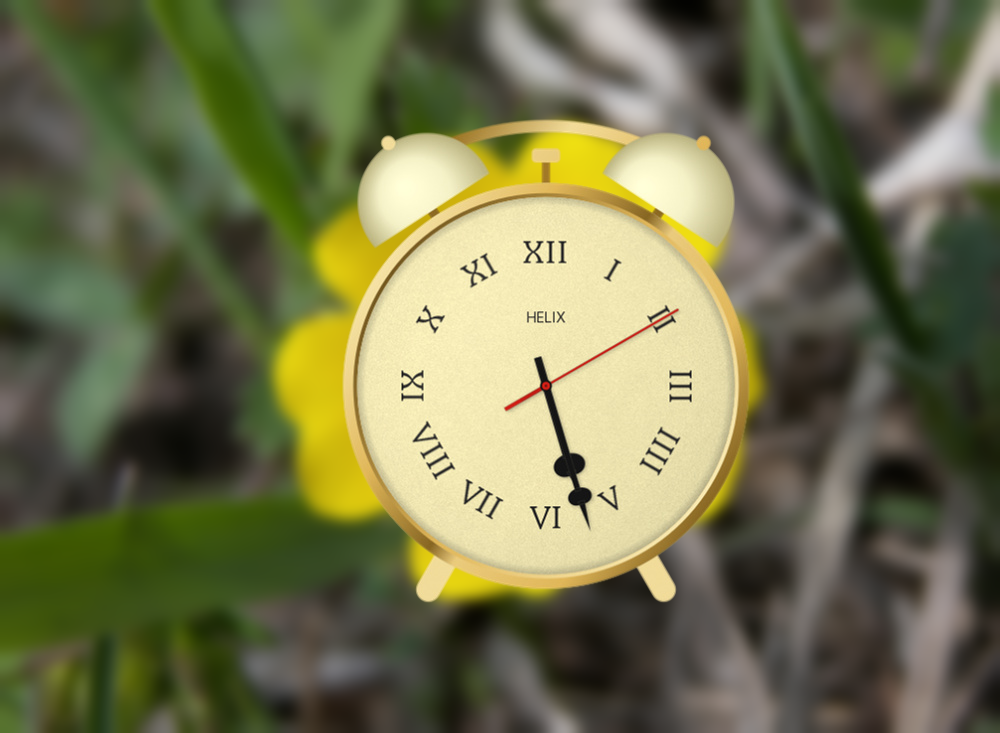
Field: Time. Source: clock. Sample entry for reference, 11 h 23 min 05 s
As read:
5 h 27 min 10 s
